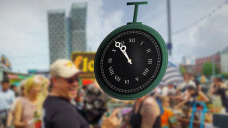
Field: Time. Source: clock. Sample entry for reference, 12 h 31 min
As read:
10 h 53 min
